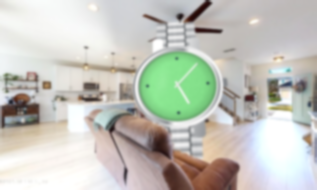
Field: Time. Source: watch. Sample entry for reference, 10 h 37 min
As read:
5 h 07 min
